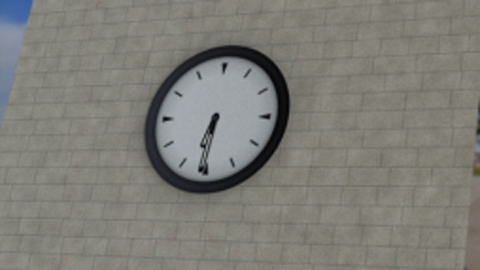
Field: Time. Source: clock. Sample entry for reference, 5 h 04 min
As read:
6 h 31 min
